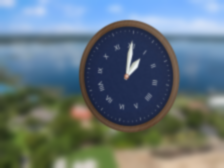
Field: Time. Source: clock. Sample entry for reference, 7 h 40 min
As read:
1 h 00 min
